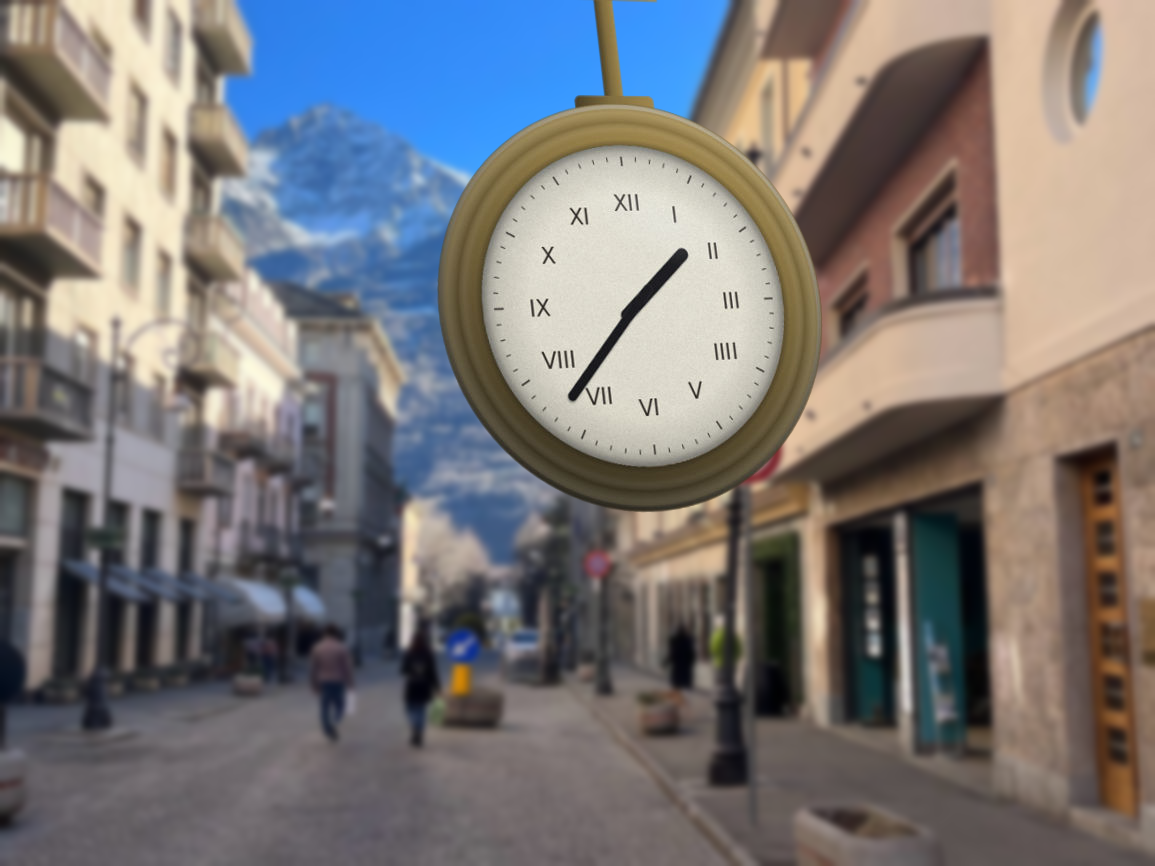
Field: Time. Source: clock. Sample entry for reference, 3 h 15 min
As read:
1 h 37 min
